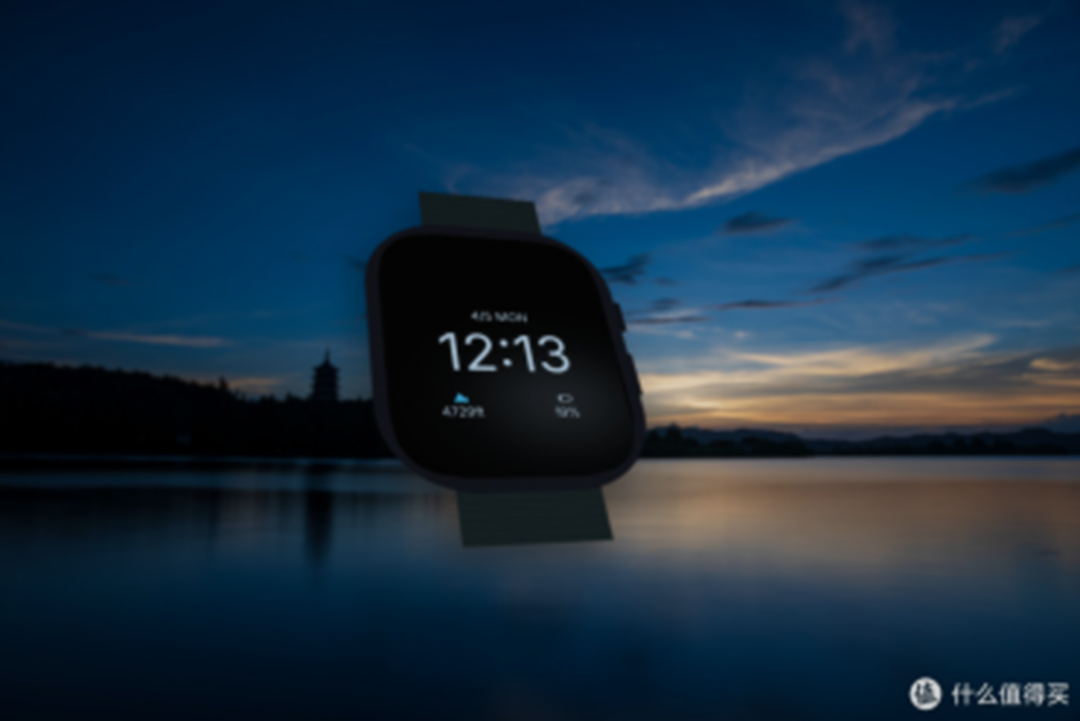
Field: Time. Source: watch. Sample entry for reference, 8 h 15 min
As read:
12 h 13 min
